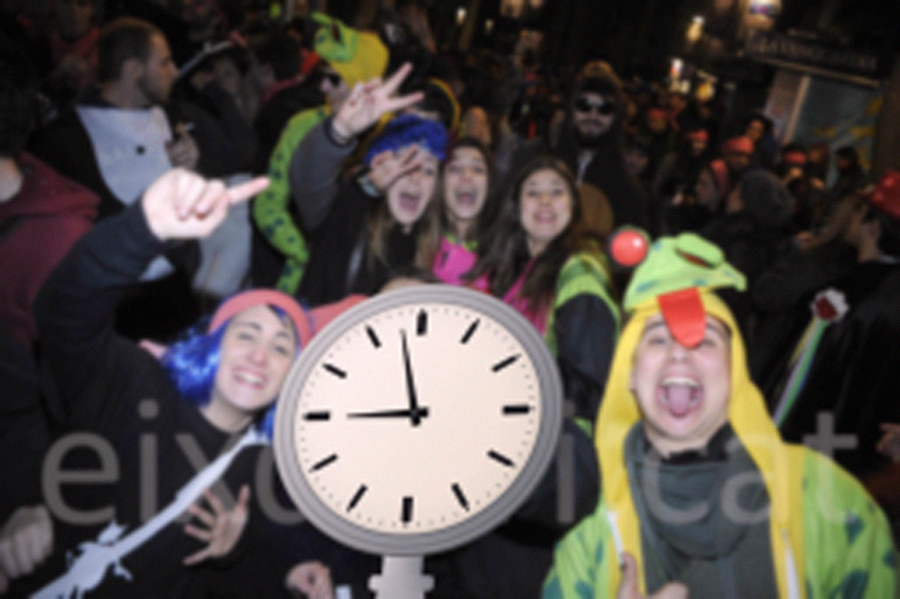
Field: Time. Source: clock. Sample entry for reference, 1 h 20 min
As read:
8 h 58 min
